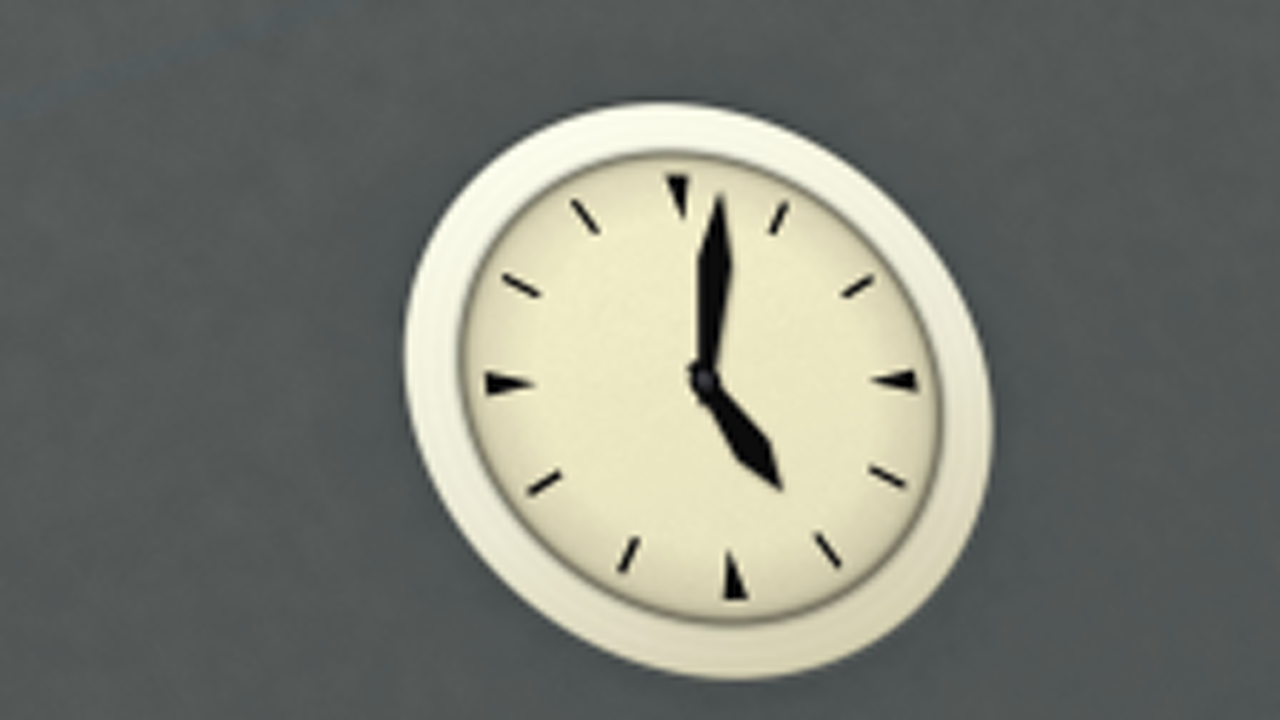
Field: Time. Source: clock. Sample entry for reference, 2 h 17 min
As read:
5 h 02 min
